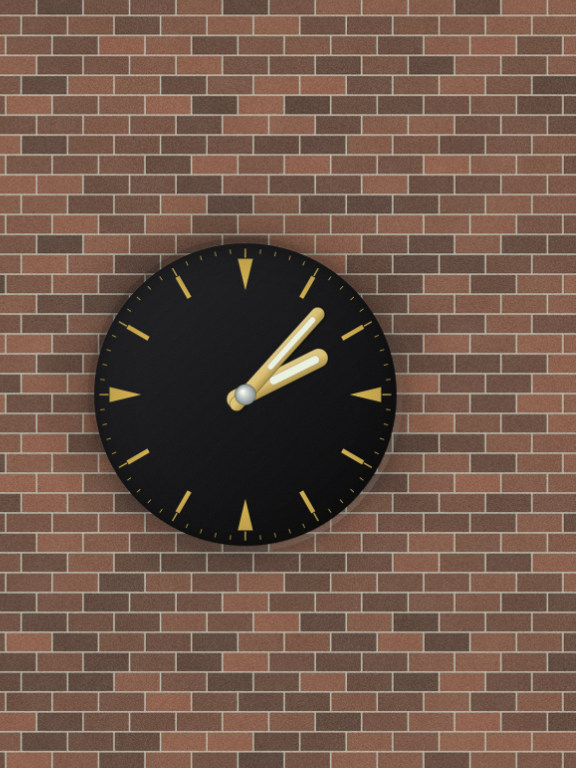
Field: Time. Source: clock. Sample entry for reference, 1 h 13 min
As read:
2 h 07 min
